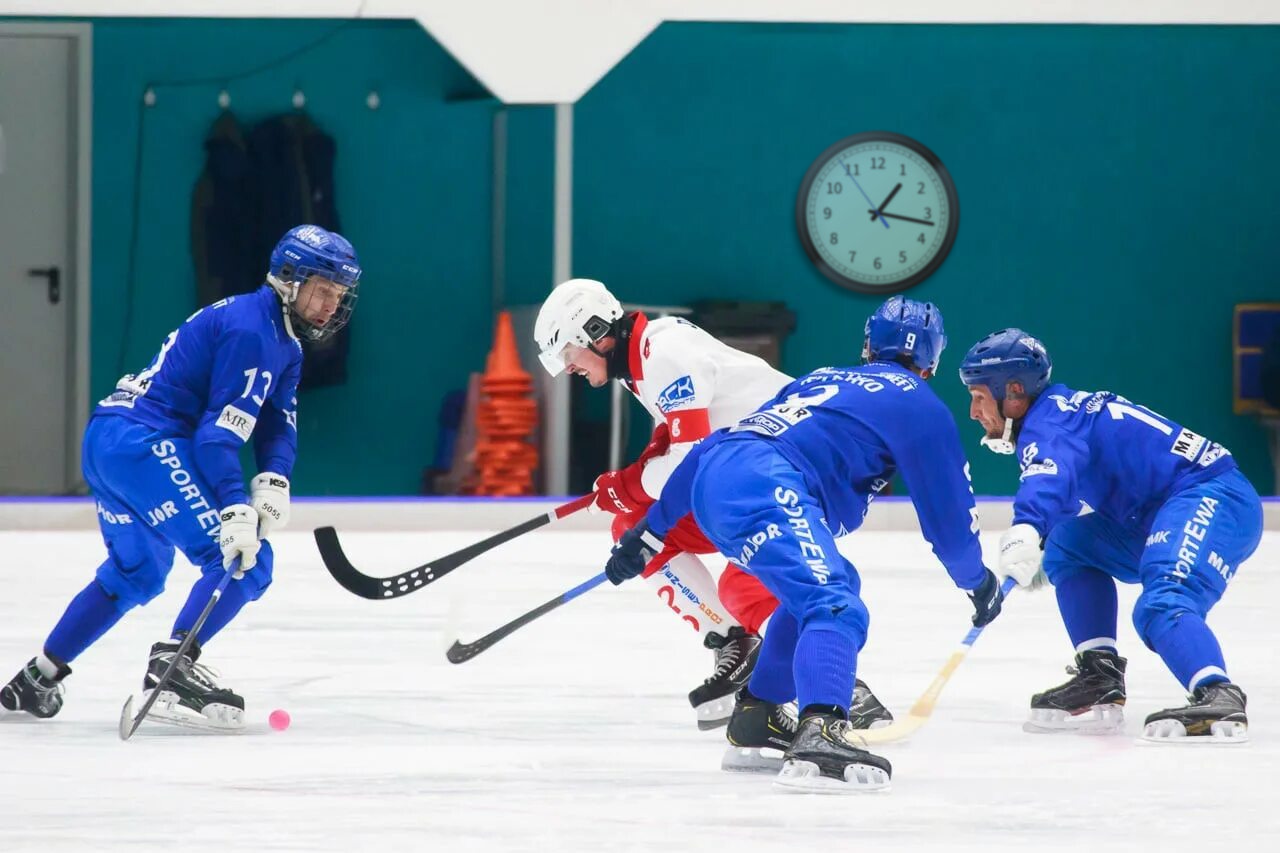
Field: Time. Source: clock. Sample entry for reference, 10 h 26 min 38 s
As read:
1 h 16 min 54 s
